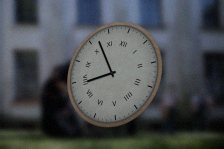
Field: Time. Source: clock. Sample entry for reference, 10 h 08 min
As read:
7 h 52 min
